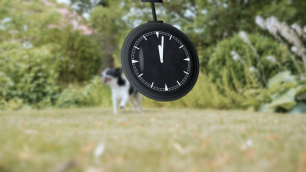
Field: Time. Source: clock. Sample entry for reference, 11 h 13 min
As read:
12 h 02 min
